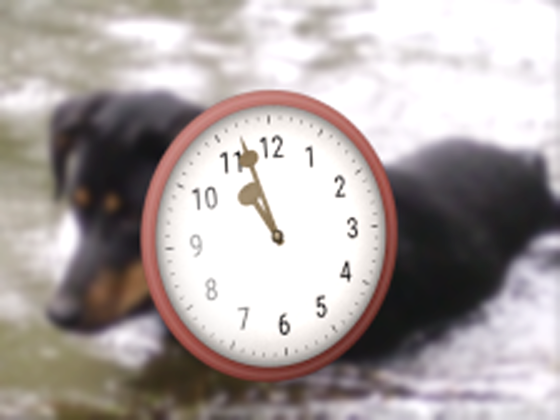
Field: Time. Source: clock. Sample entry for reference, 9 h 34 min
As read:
10 h 57 min
